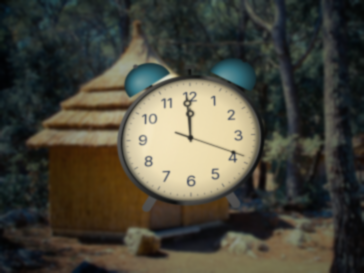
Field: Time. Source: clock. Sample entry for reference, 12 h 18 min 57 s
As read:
11 h 59 min 19 s
